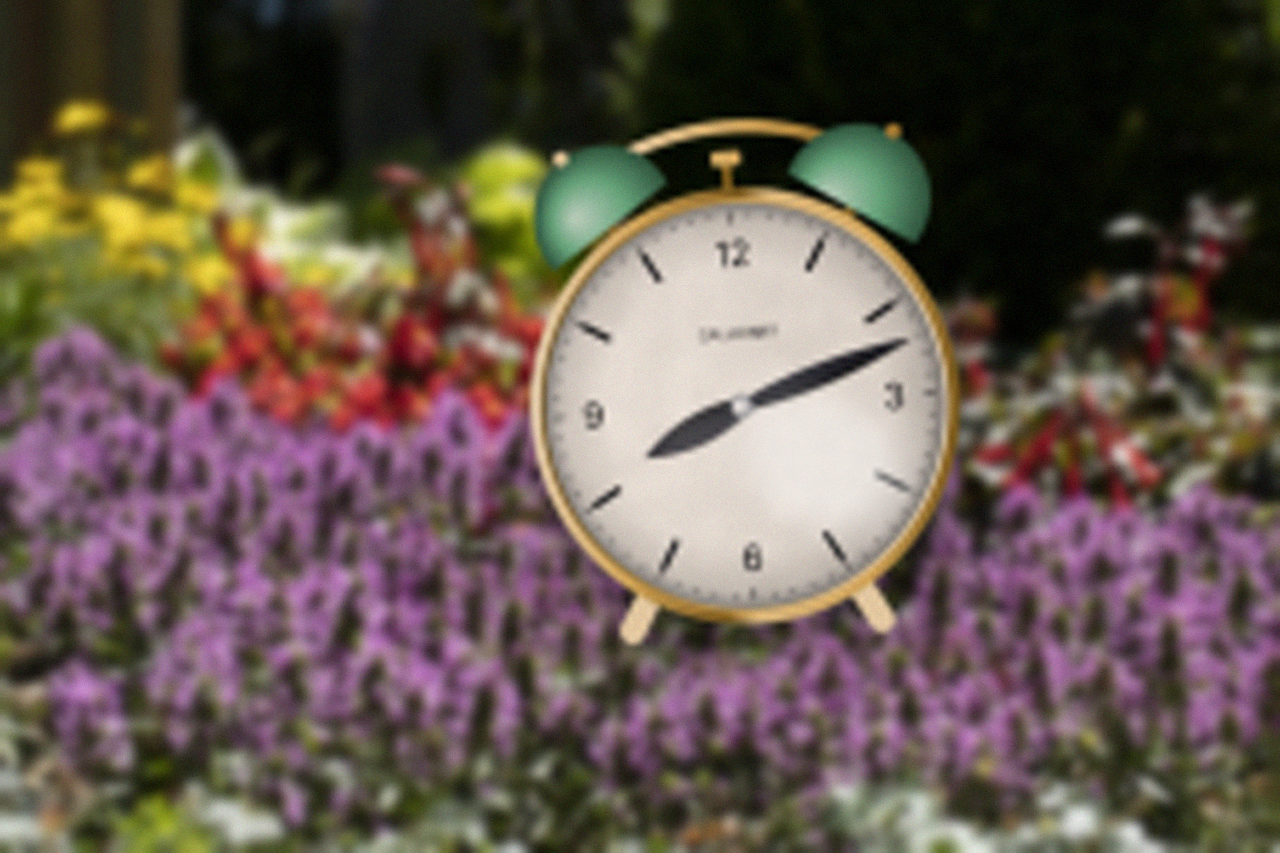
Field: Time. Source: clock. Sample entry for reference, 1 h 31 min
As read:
8 h 12 min
